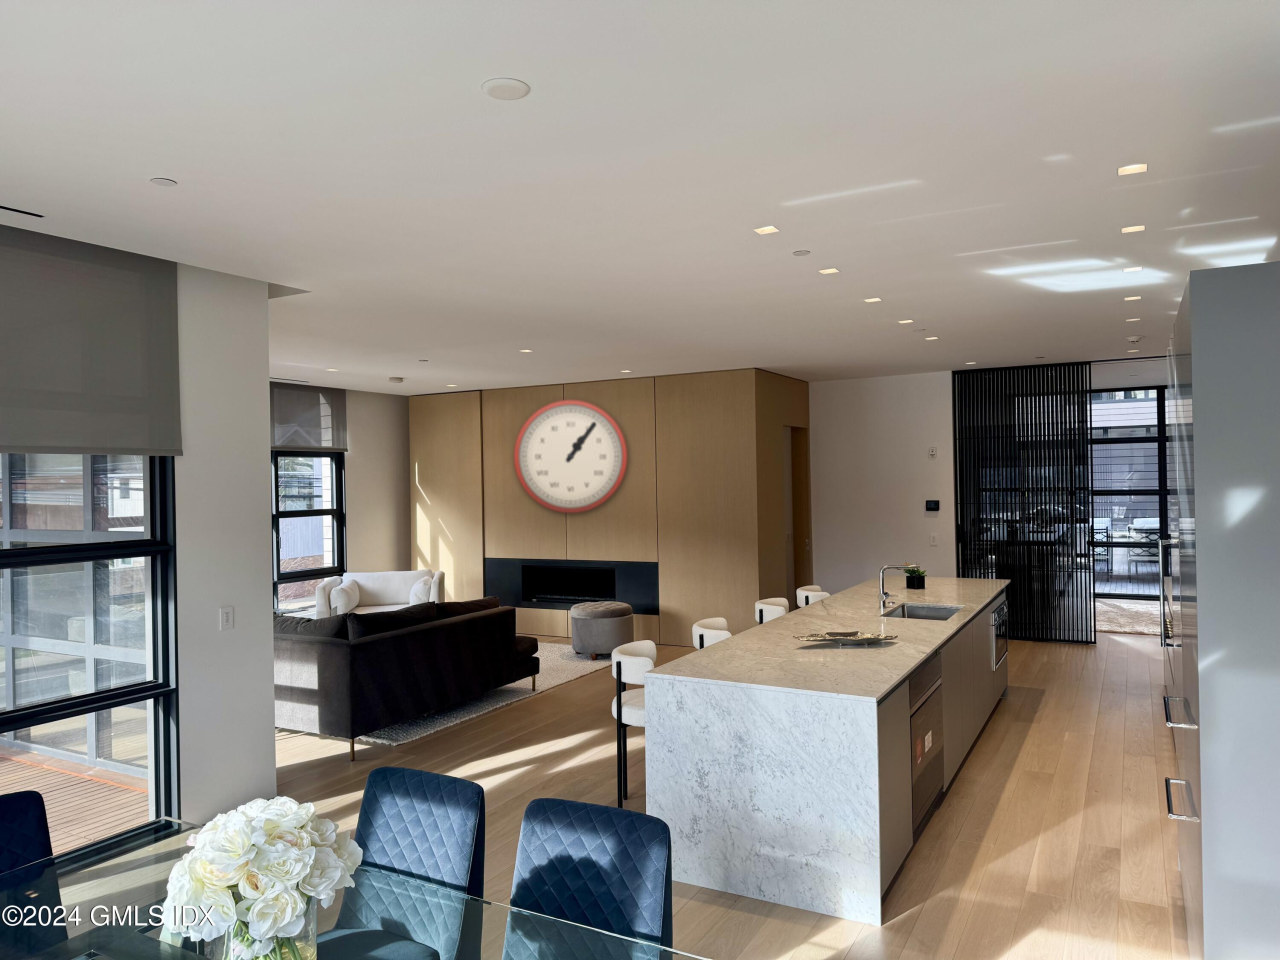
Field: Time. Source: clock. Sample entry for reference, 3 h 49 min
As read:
1 h 06 min
